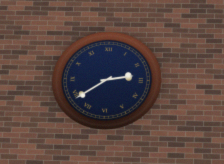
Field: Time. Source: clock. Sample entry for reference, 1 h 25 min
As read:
2 h 39 min
